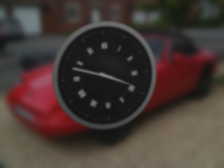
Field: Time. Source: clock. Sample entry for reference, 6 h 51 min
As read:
3 h 48 min
